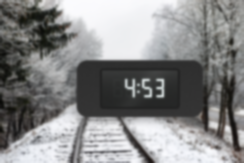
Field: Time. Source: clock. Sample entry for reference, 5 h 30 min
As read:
4 h 53 min
